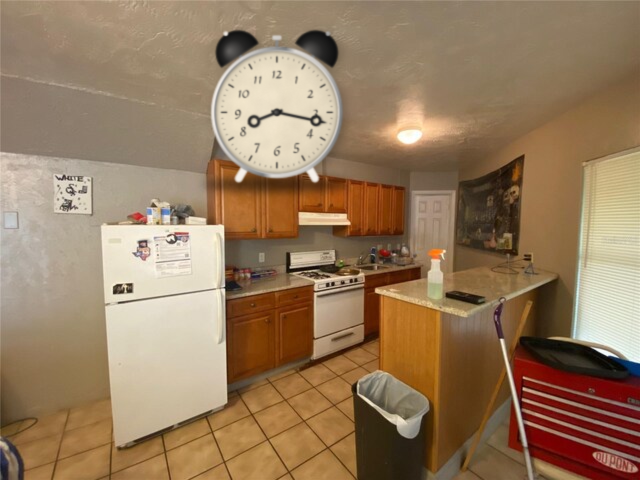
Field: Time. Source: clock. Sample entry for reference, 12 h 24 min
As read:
8 h 17 min
